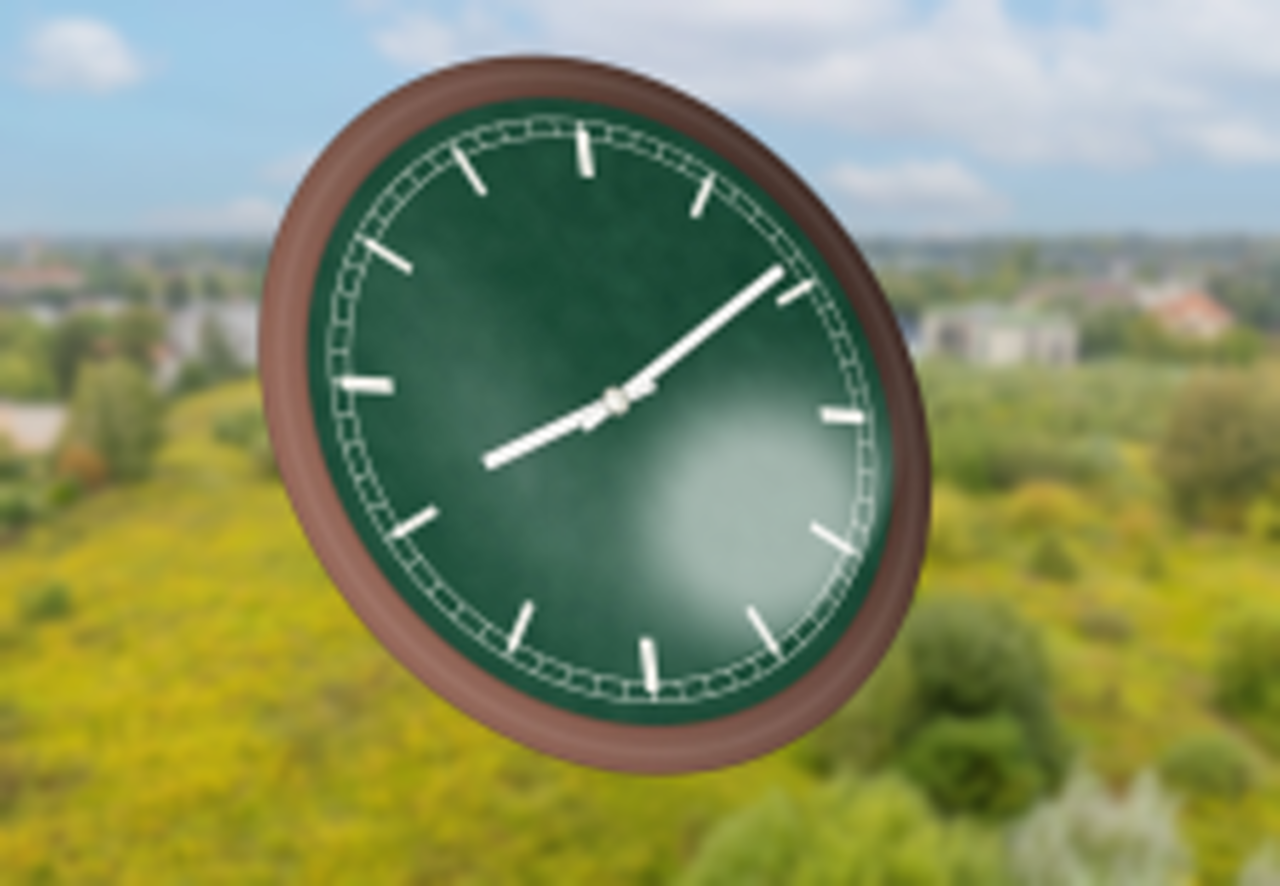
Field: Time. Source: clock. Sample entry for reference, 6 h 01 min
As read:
8 h 09 min
